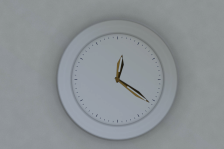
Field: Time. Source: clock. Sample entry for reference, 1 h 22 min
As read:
12 h 21 min
